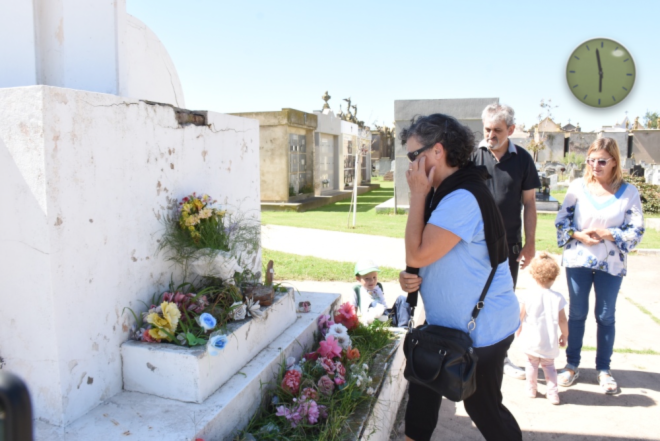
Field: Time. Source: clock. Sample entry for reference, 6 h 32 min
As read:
5 h 58 min
